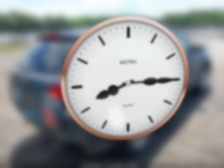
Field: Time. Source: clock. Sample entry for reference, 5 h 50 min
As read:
8 h 15 min
